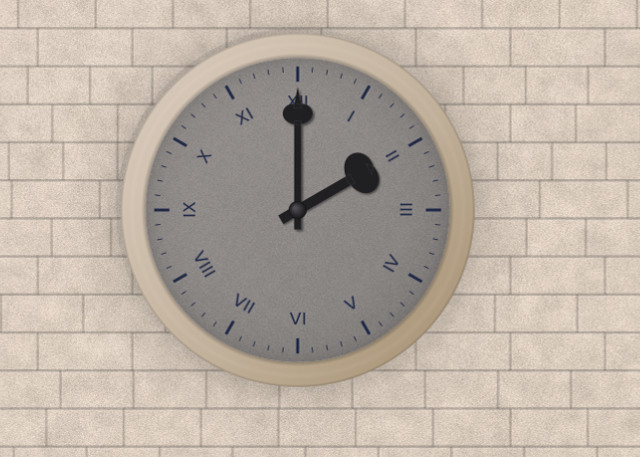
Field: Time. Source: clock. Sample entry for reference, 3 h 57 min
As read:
2 h 00 min
